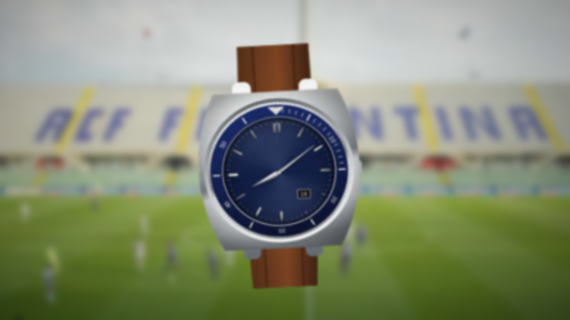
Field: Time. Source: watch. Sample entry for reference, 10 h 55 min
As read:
8 h 09 min
